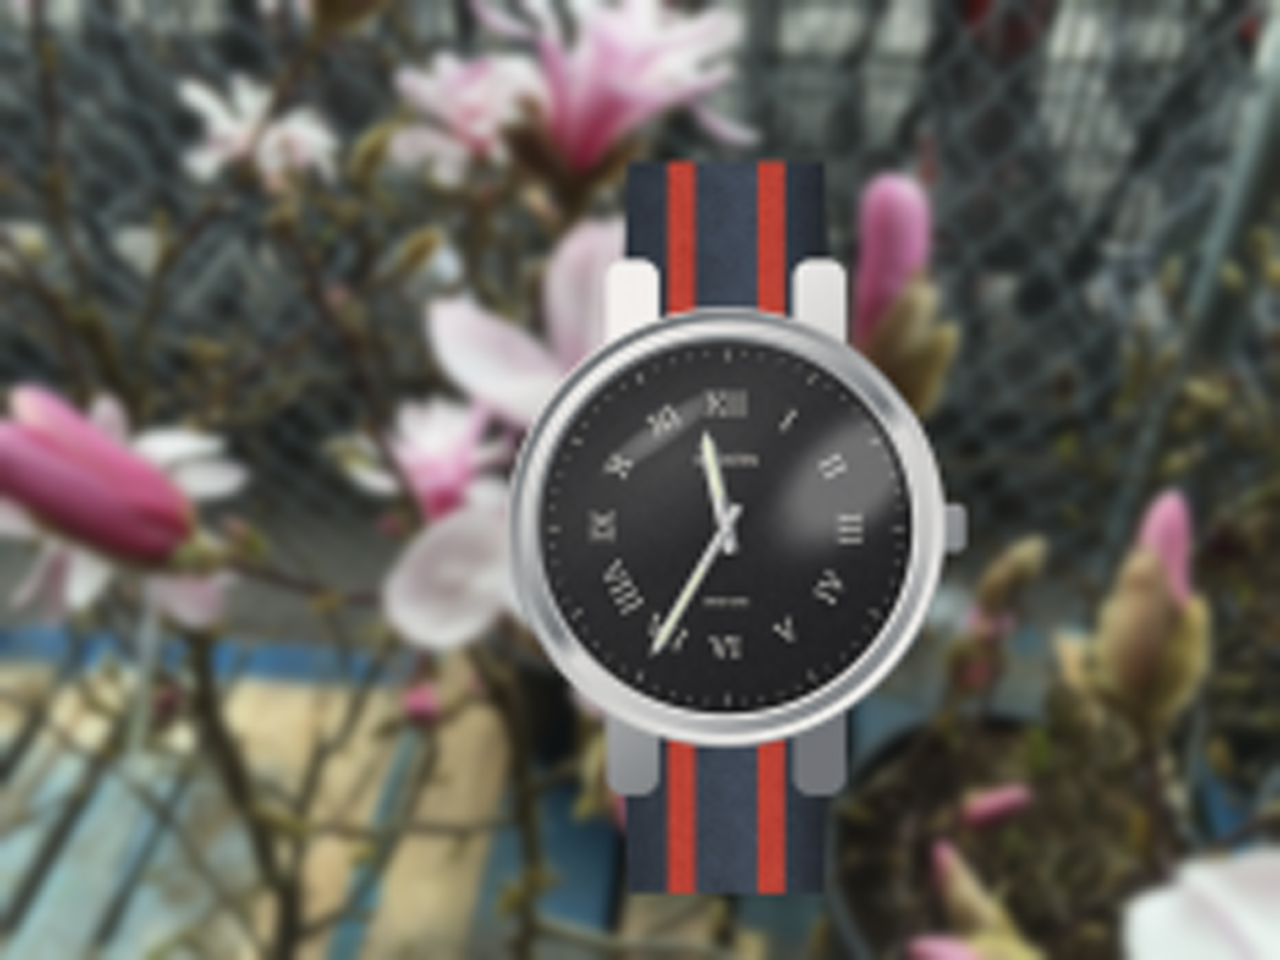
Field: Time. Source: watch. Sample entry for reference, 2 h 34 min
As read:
11 h 35 min
